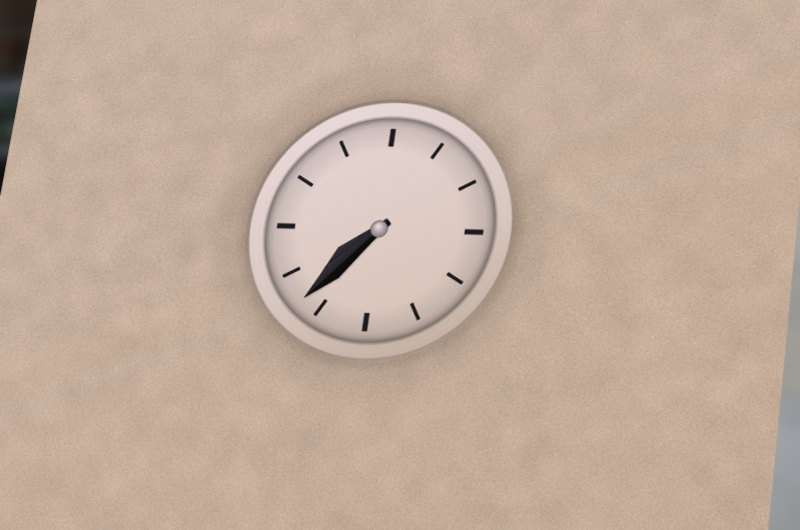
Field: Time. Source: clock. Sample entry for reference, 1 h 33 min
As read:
7 h 37 min
